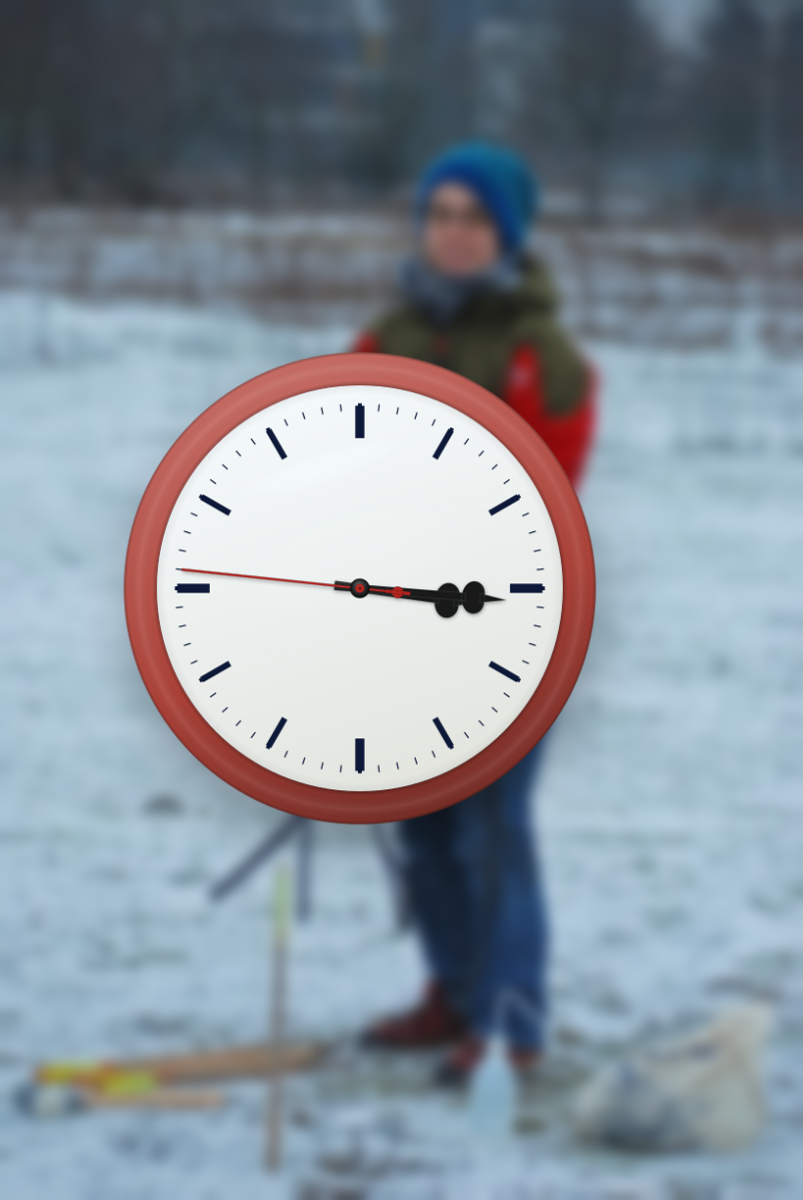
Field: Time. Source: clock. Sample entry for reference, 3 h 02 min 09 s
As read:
3 h 15 min 46 s
